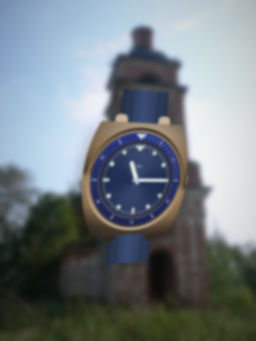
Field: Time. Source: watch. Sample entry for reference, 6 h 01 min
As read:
11 h 15 min
